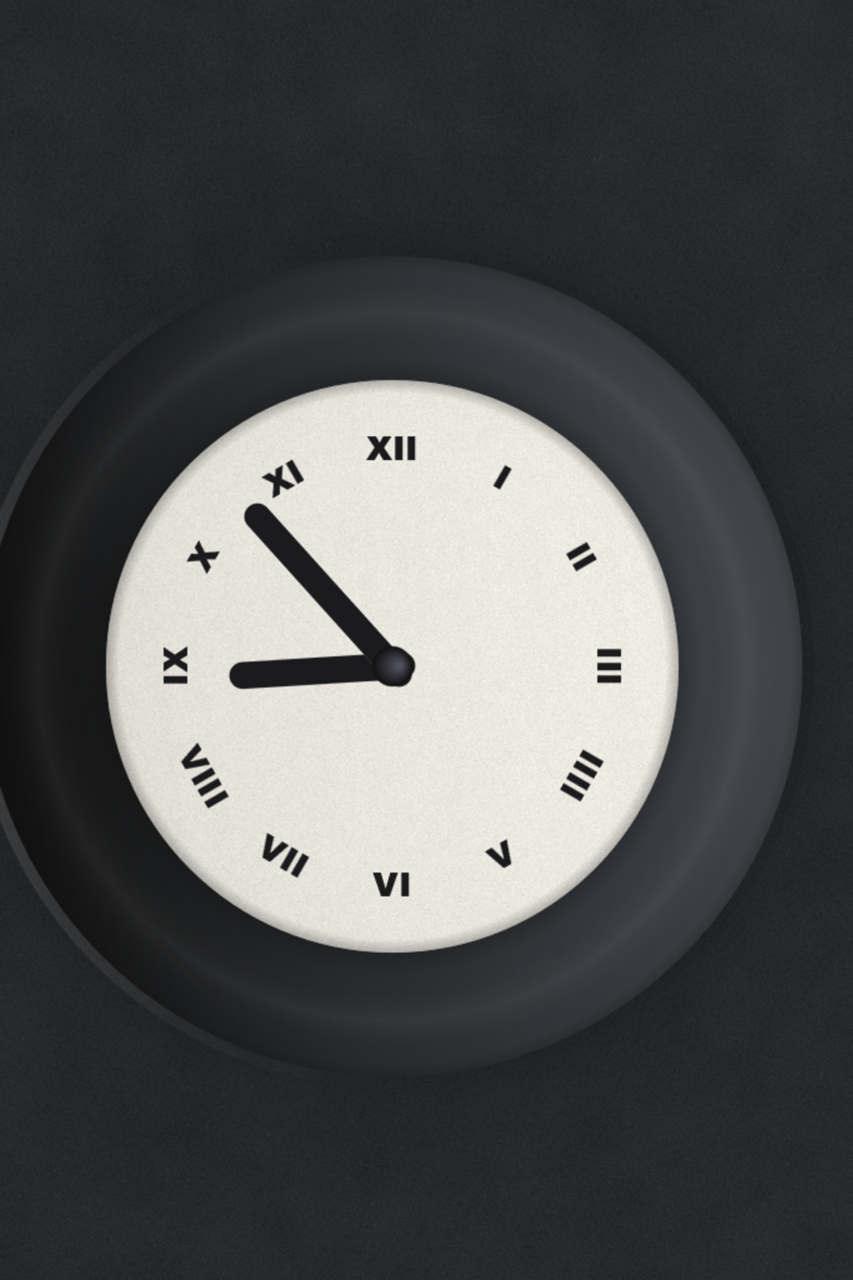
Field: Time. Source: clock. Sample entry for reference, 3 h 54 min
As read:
8 h 53 min
